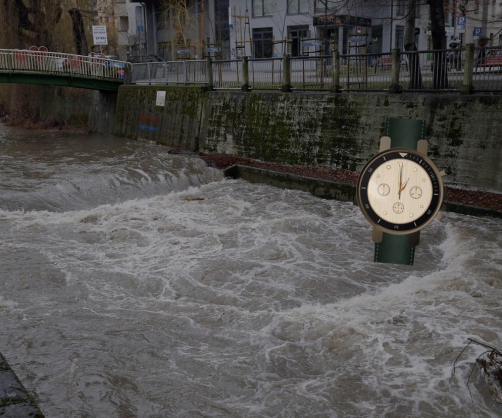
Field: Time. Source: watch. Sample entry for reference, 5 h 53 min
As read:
12 h 59 min
